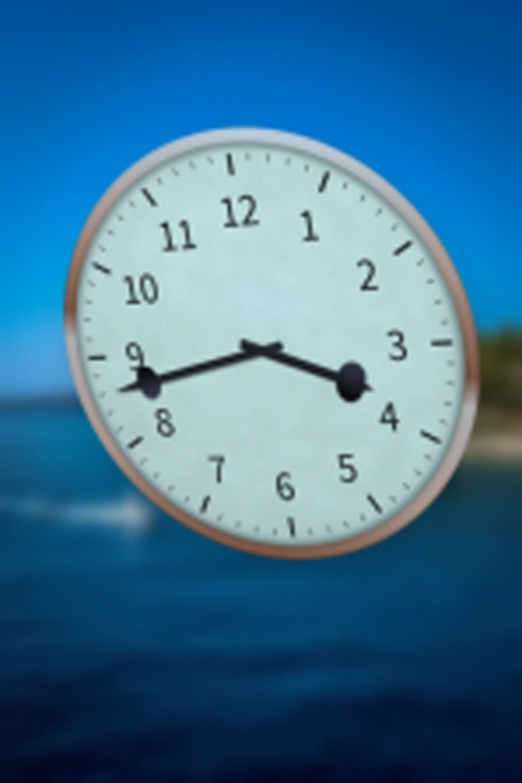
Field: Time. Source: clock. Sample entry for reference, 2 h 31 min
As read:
3 h 43 min
